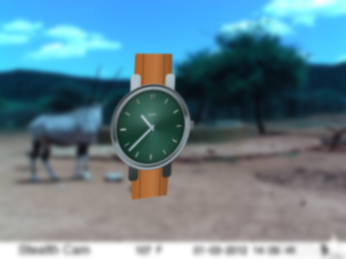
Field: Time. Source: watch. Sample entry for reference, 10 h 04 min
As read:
10 h 38 min
